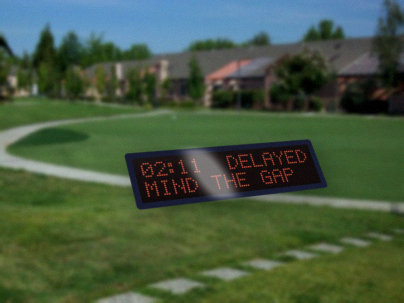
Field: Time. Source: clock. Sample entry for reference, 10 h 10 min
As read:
2 h 11 min
